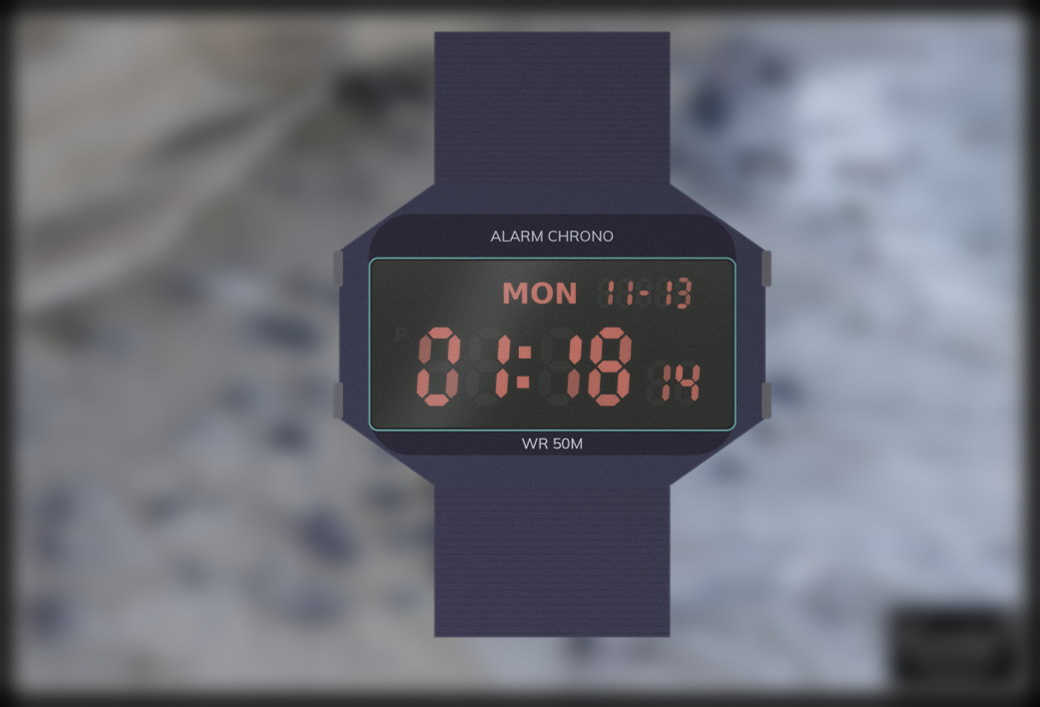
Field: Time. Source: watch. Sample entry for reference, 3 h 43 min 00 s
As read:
1 h 18 min 14 s
